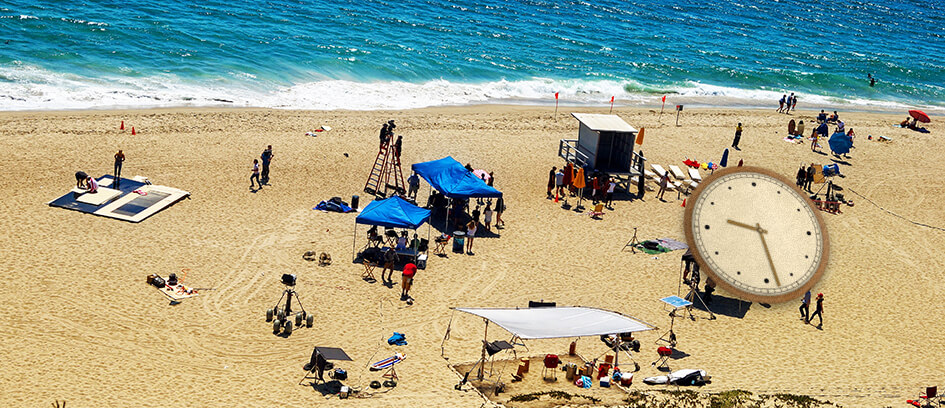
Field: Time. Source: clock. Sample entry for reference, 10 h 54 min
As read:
9 h 28 min
